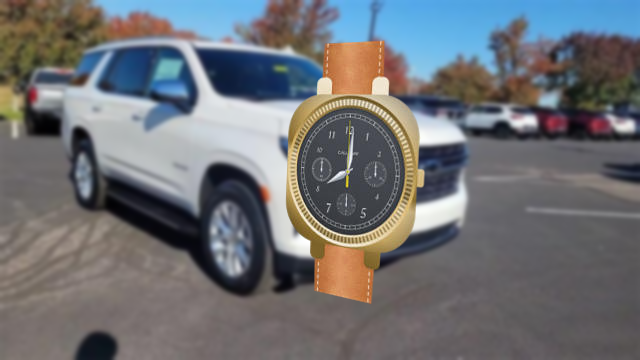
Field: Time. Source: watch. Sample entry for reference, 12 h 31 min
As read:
8 h 01 min
